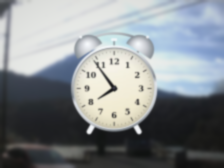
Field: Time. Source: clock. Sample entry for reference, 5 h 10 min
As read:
7 h 54 min
